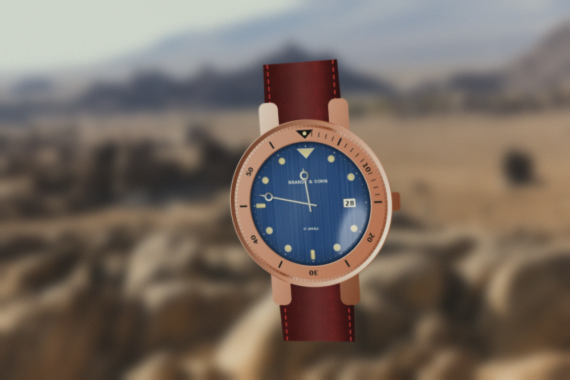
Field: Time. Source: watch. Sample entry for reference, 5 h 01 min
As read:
11 h 47 min
